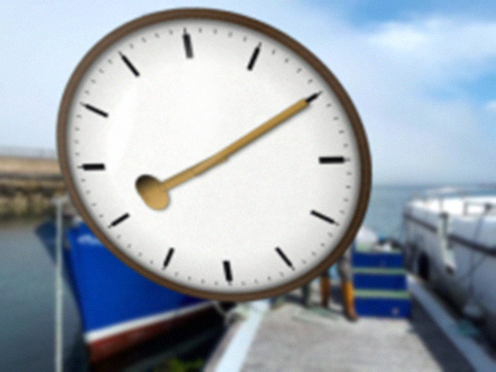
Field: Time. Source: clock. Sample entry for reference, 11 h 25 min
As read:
8 h 10 min
